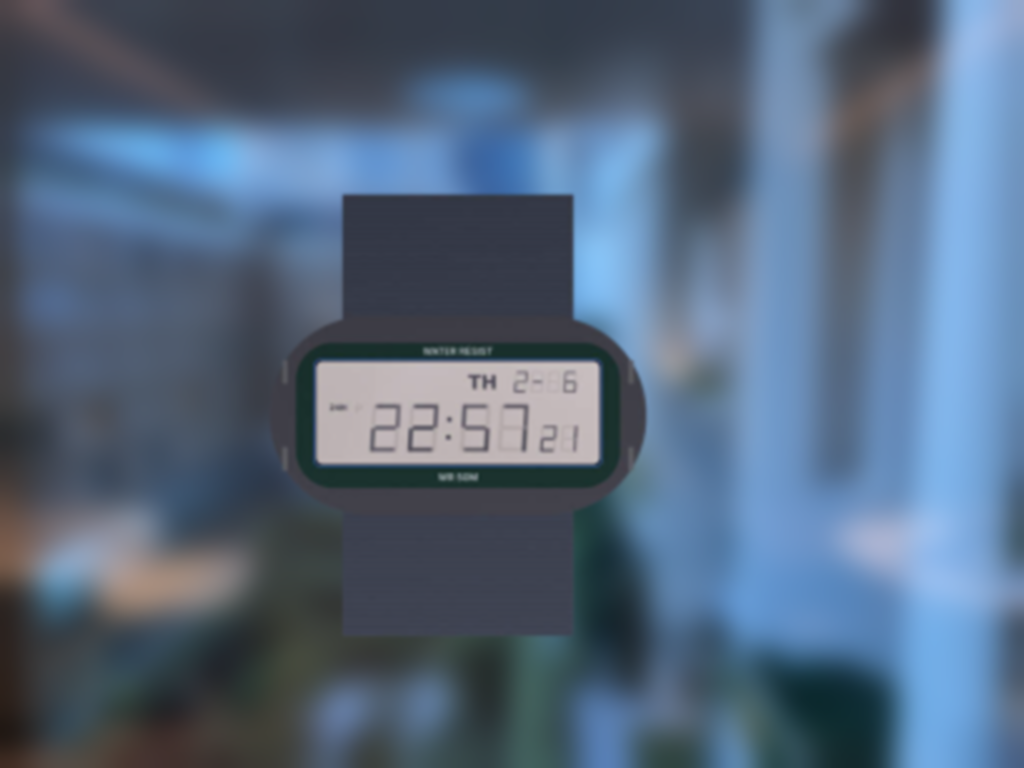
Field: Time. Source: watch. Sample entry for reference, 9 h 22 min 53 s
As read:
22 h 57 min 21 s
